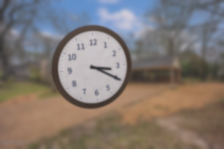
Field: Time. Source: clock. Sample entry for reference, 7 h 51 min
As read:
3 h 20 min
